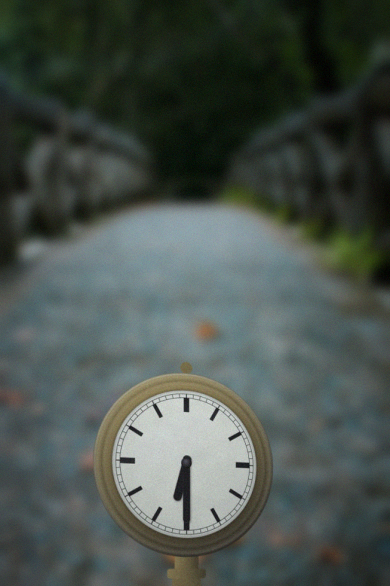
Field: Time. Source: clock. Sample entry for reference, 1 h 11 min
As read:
6 h 30 min
